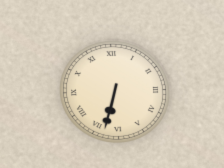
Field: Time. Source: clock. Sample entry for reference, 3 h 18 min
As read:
6 h 33 min
